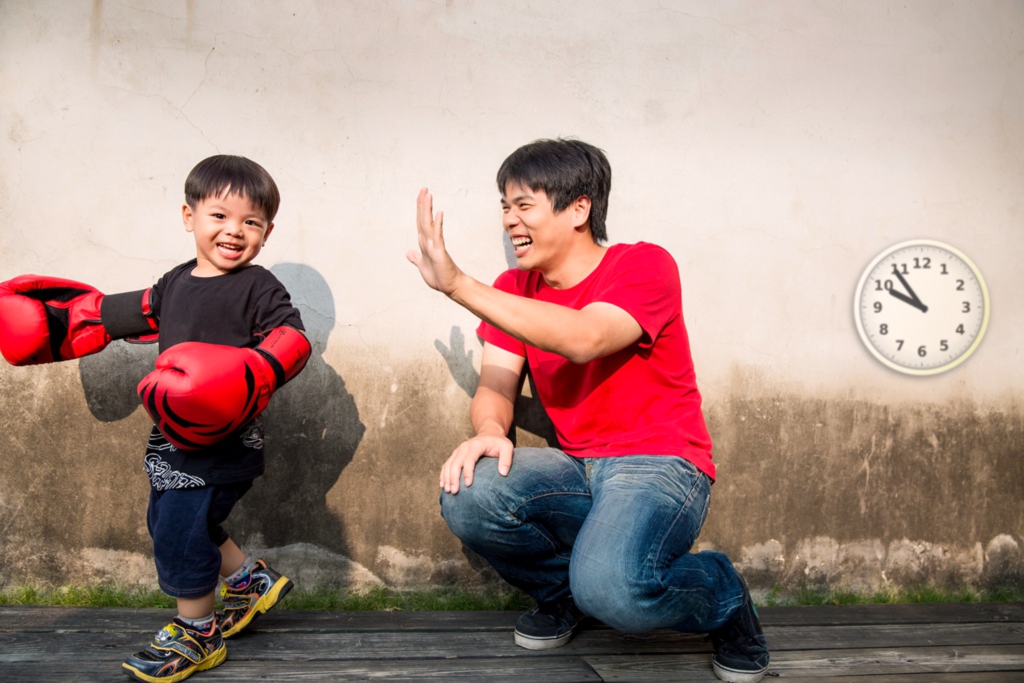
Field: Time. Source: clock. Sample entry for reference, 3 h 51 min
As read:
9 h 54 min
